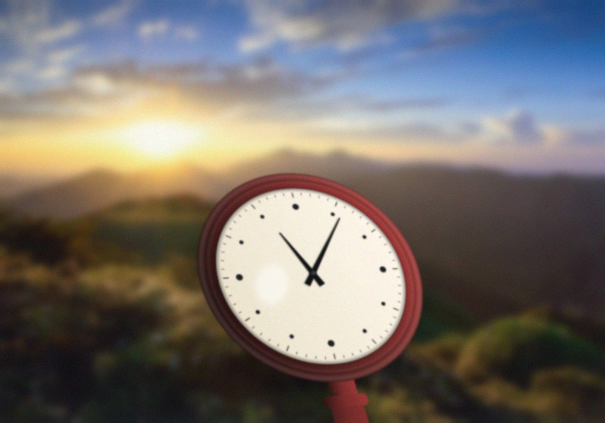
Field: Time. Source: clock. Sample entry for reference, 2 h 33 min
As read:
11 h 06 min
